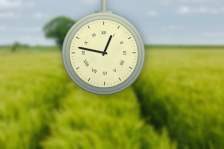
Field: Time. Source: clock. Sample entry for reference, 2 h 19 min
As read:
12 h 47 min
